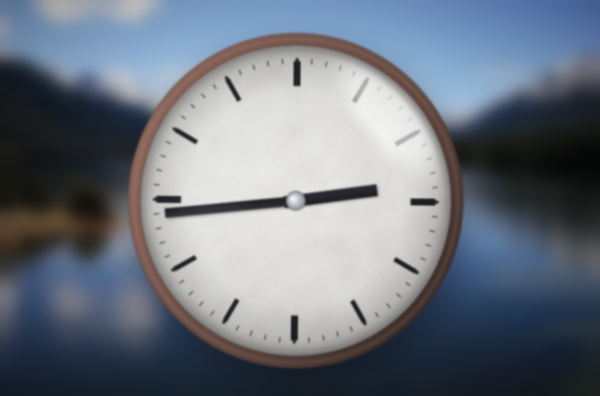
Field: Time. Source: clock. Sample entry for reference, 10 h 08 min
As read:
2 h 44 min
